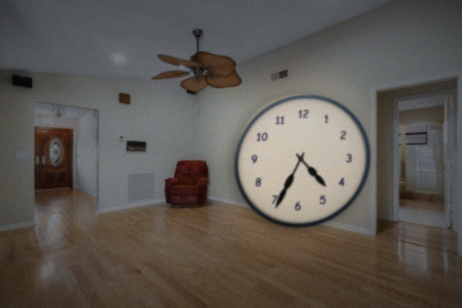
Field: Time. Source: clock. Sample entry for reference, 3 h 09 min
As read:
4 h 34 min
